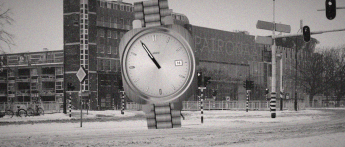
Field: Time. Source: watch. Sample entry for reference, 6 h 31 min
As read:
10 h 55 min
